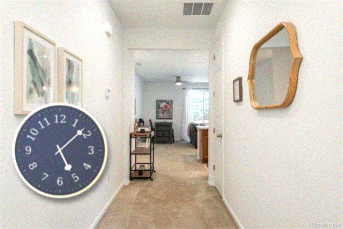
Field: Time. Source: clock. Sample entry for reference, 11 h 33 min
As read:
5 h 08 min
